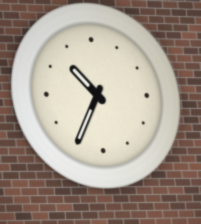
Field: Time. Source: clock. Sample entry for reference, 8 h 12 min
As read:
10 h 35 min
